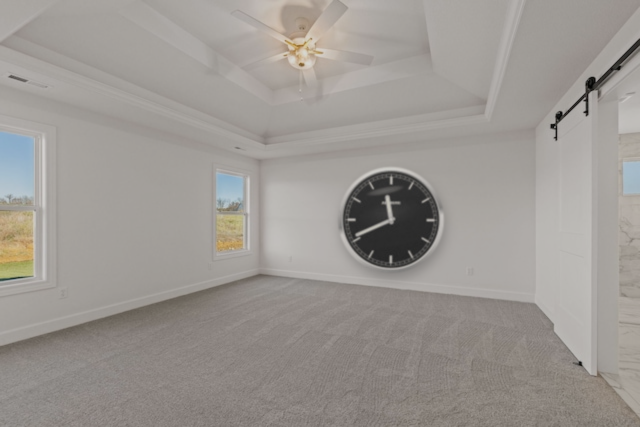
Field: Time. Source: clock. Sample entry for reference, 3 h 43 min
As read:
11 h 41 min
